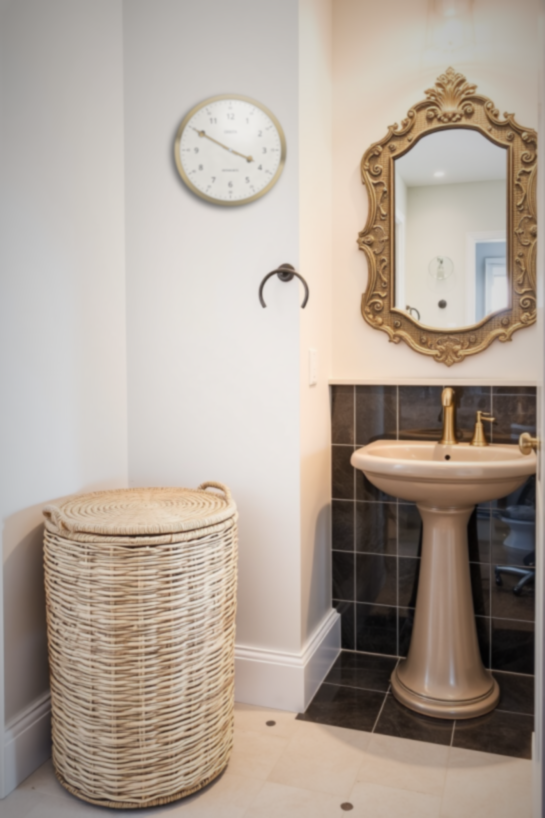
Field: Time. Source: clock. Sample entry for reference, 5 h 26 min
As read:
3 h 50 min
